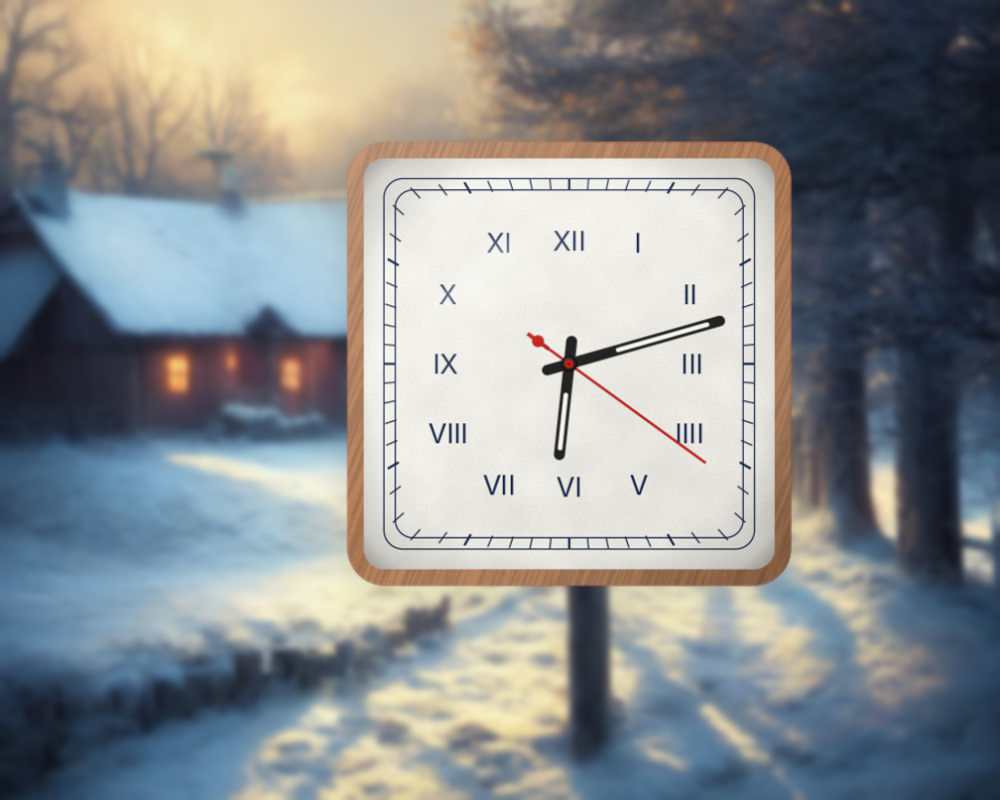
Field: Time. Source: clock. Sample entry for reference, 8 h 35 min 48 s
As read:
6 h 12 min 21 s
